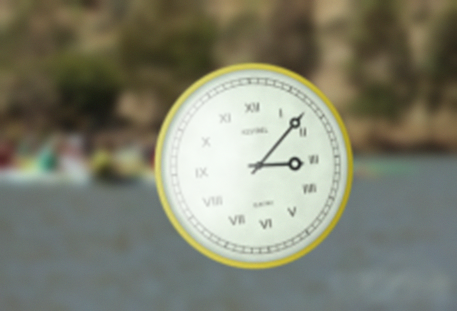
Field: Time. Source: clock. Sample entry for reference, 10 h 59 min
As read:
3 h 08 min
